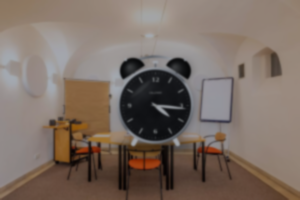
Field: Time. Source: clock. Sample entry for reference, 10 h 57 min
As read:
4 h 16 min
